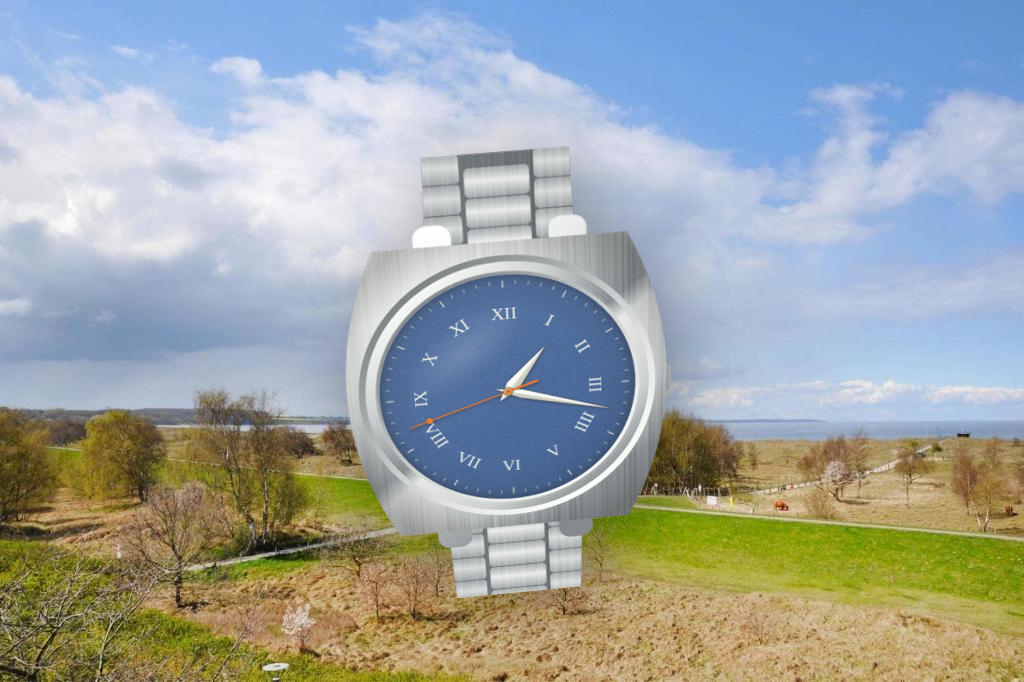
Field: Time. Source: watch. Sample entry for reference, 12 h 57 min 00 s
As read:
1 h 17 min 42 s
